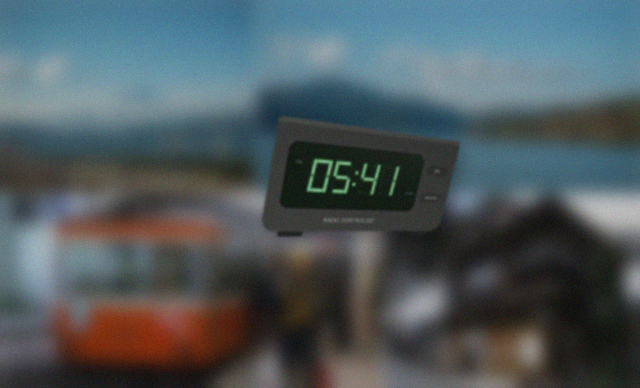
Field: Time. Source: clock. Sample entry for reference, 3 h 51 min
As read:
5 h 41 min
